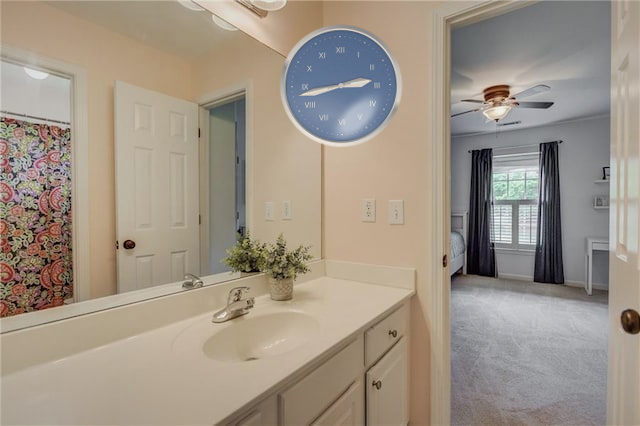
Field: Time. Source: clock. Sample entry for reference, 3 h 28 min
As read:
2 h 43 min
